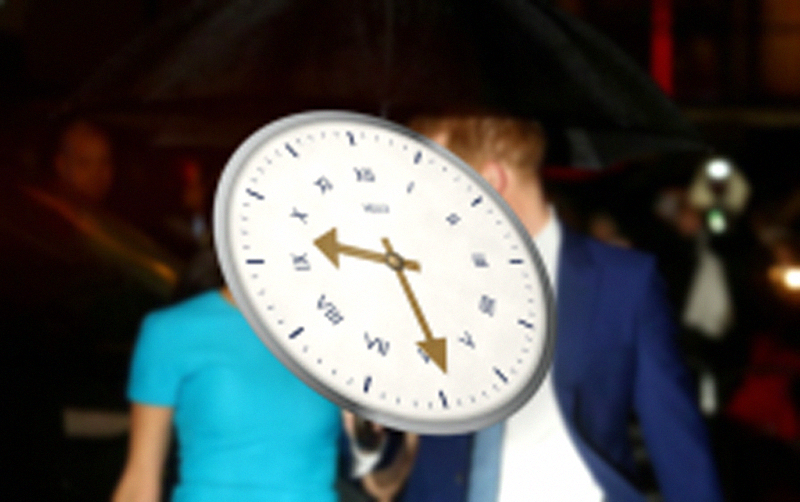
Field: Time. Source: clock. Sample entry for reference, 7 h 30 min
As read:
9 h 29 min
